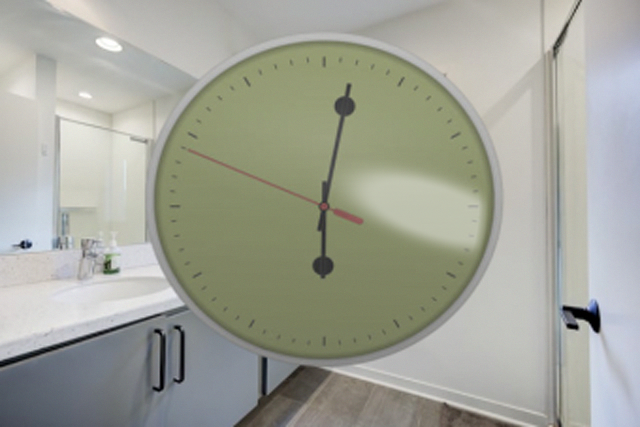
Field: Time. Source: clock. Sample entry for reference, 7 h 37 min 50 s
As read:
6 h 01 min 49 s
